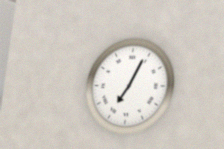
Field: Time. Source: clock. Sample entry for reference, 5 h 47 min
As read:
7 h 04 min
